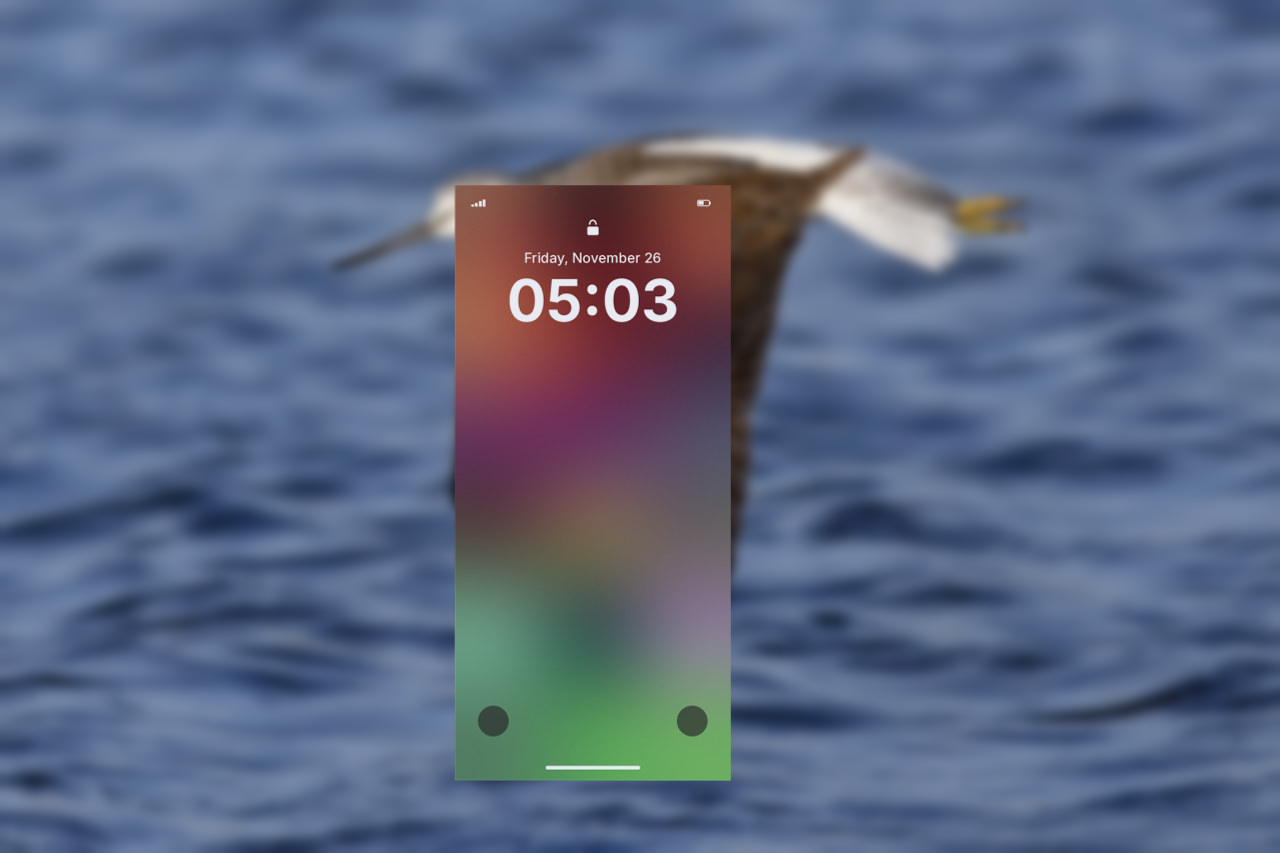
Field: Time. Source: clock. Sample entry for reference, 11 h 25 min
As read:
5 h 03 min
